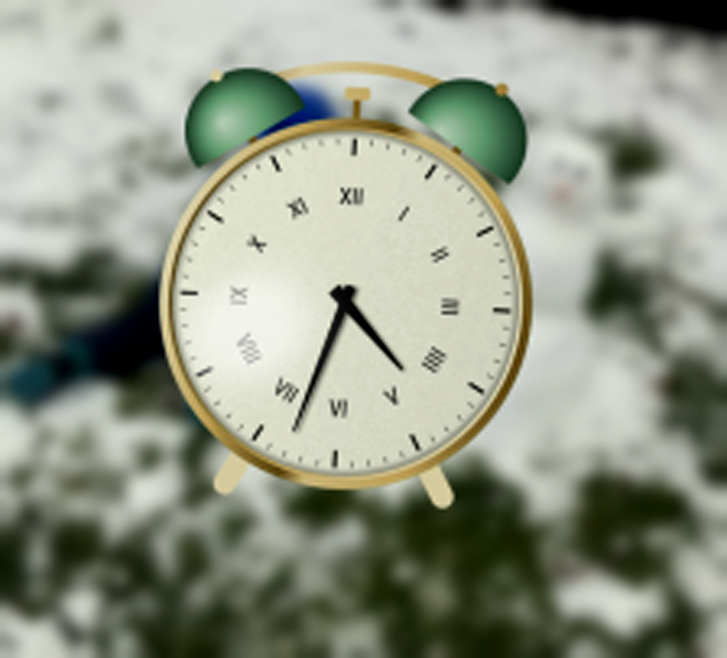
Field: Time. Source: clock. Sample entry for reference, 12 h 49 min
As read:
4 h 33 min
